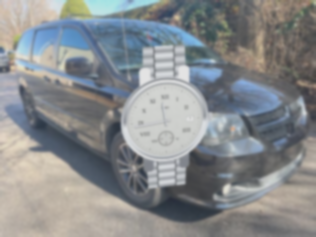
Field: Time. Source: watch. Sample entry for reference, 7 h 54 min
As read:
11 h 44 min
